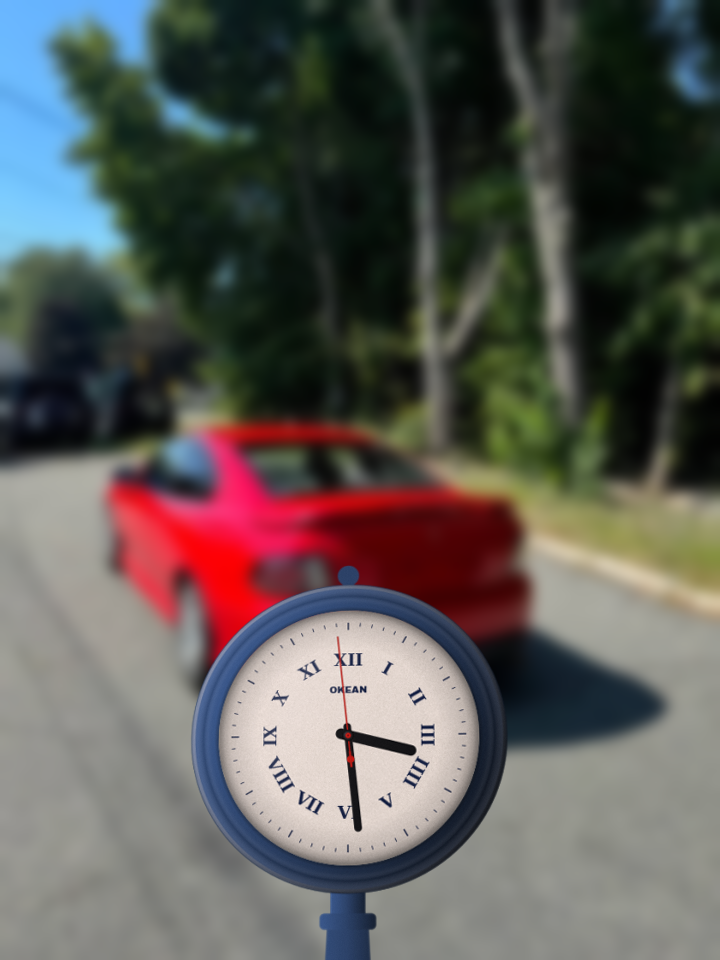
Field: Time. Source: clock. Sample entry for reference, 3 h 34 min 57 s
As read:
3 h 28 min 59 s
